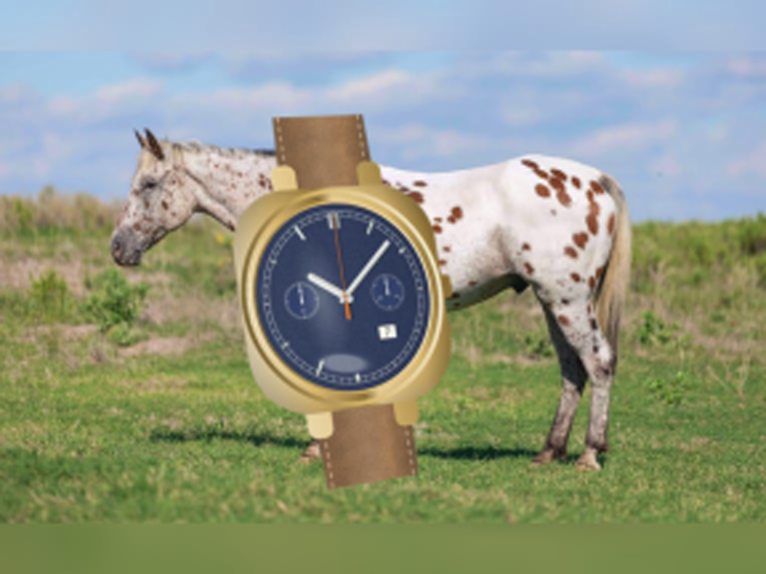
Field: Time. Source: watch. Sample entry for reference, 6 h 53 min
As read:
10 h 08 min
